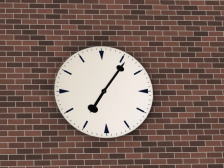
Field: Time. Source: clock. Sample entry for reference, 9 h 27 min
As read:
7 h 06 min
